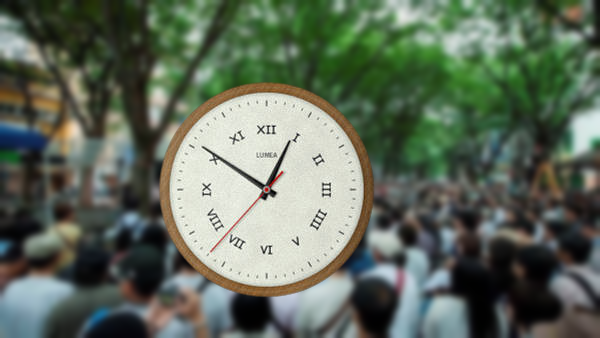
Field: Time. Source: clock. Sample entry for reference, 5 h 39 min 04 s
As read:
12 h 50 min 37 s
